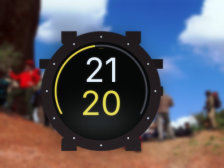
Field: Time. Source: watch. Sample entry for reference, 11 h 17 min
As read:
21 h 20 min
